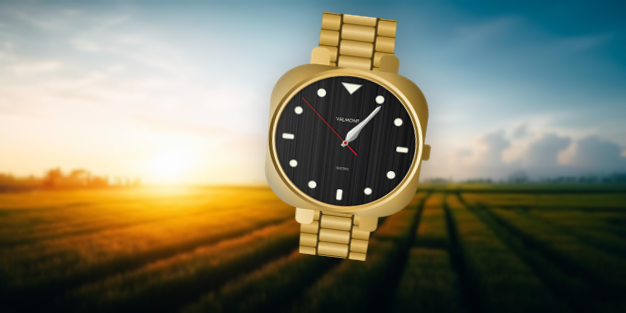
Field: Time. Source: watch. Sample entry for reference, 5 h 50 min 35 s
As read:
1 h 05 min 52 s
